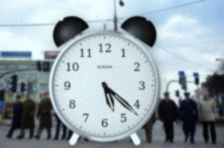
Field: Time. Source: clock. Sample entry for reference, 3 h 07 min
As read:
5 h 22 min
